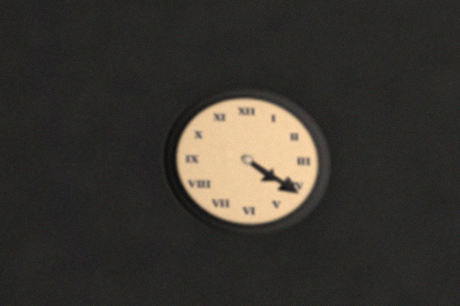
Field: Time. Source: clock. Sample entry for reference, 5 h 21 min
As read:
4 h 21 min
